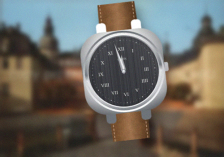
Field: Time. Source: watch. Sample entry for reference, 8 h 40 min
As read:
11 h 58 min
